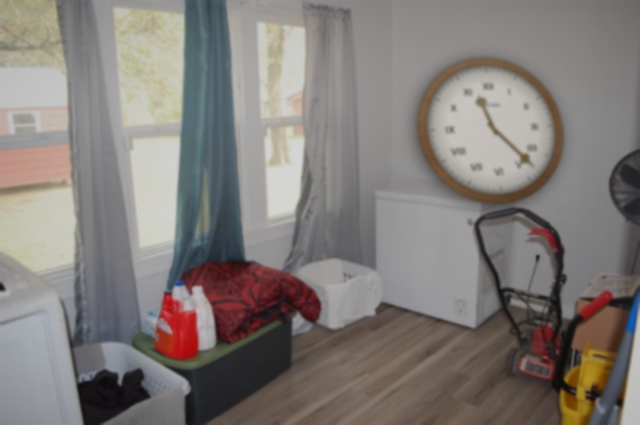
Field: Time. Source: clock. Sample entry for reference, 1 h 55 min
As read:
11 h 23 min
